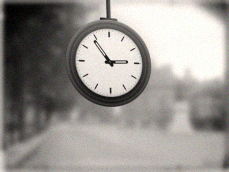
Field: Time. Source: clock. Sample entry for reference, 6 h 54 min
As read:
2 h 54 min
